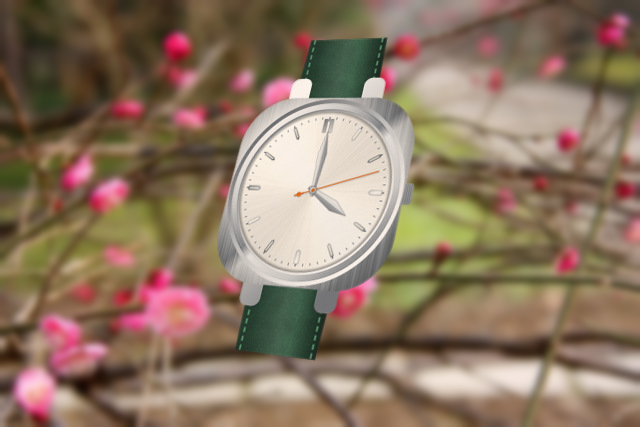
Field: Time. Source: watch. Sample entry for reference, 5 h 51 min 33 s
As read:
4 h 00 min 12 s
